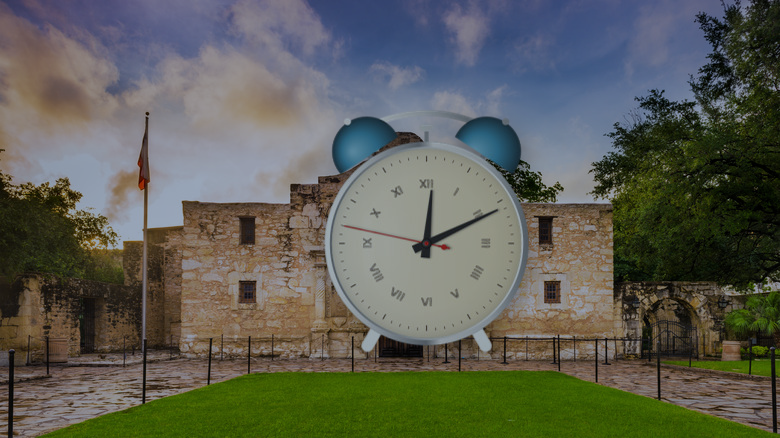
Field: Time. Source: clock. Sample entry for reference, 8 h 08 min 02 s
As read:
12 h 10 min 47 s
